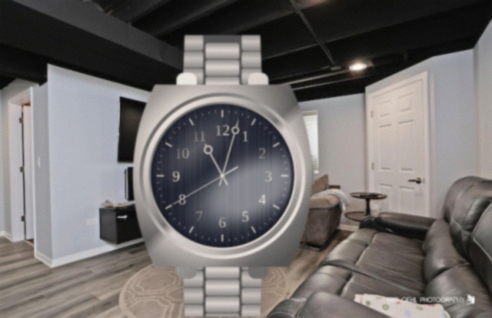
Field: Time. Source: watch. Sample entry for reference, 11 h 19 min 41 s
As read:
11 h 02 min 40 s
